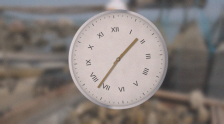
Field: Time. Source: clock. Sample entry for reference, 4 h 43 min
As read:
1 h 37 min
